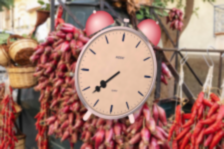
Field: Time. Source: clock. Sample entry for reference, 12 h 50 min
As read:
7 h 38 min
